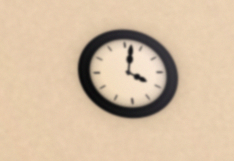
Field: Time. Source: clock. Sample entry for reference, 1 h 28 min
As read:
4 h 02 min
